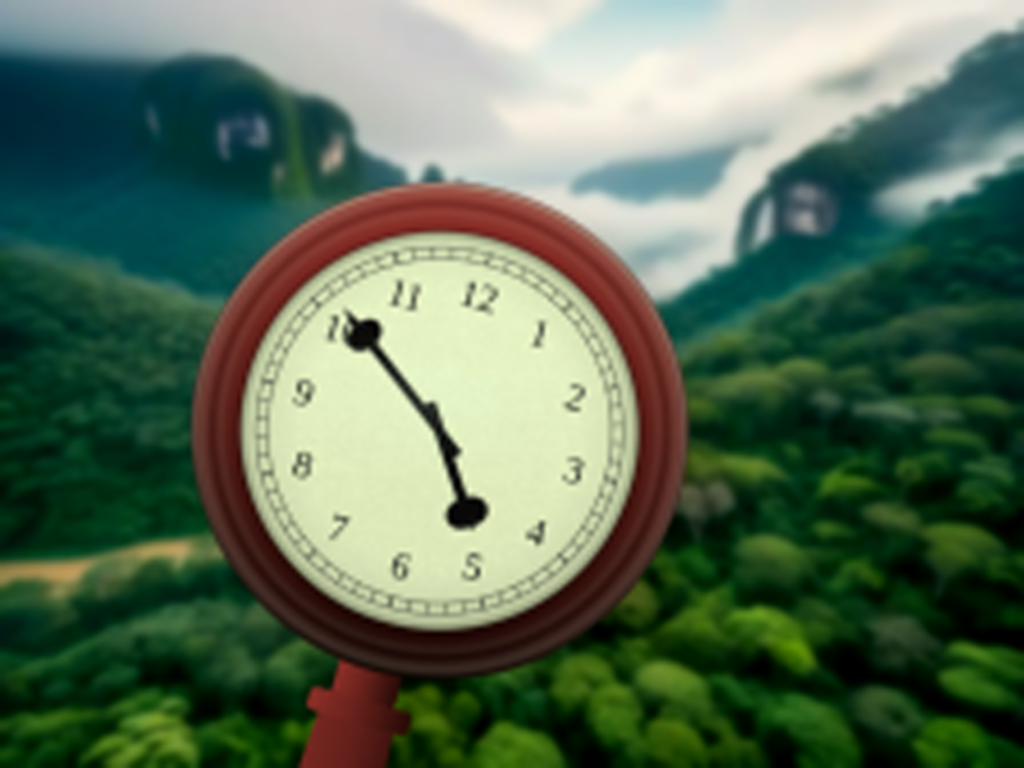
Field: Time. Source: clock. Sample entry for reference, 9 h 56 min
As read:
4 h 51 min
